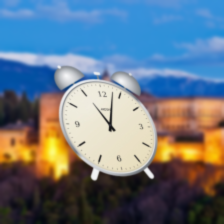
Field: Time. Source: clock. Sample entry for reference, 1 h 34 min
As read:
11 h 03 min
